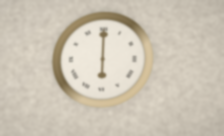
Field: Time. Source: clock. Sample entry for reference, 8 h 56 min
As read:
6 h 00 min
